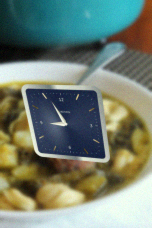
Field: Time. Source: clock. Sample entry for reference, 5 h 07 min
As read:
8 h 56 min
